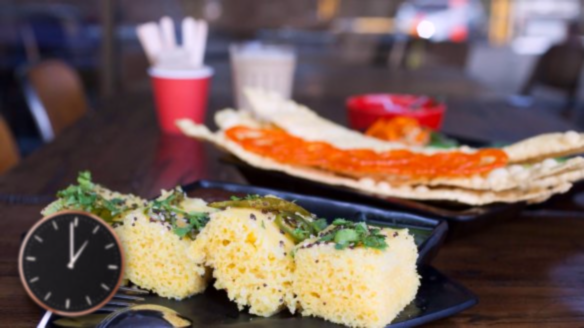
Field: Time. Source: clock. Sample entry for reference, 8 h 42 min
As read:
12 h 59 min
